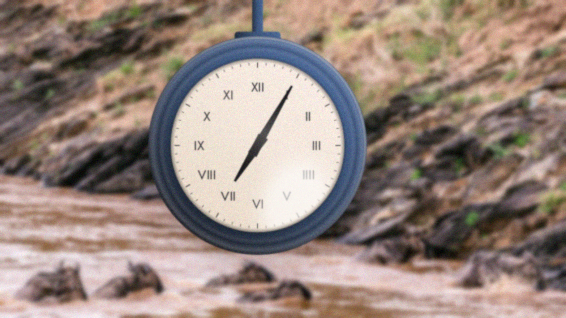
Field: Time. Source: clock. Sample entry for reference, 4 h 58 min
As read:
7 h 05 min
